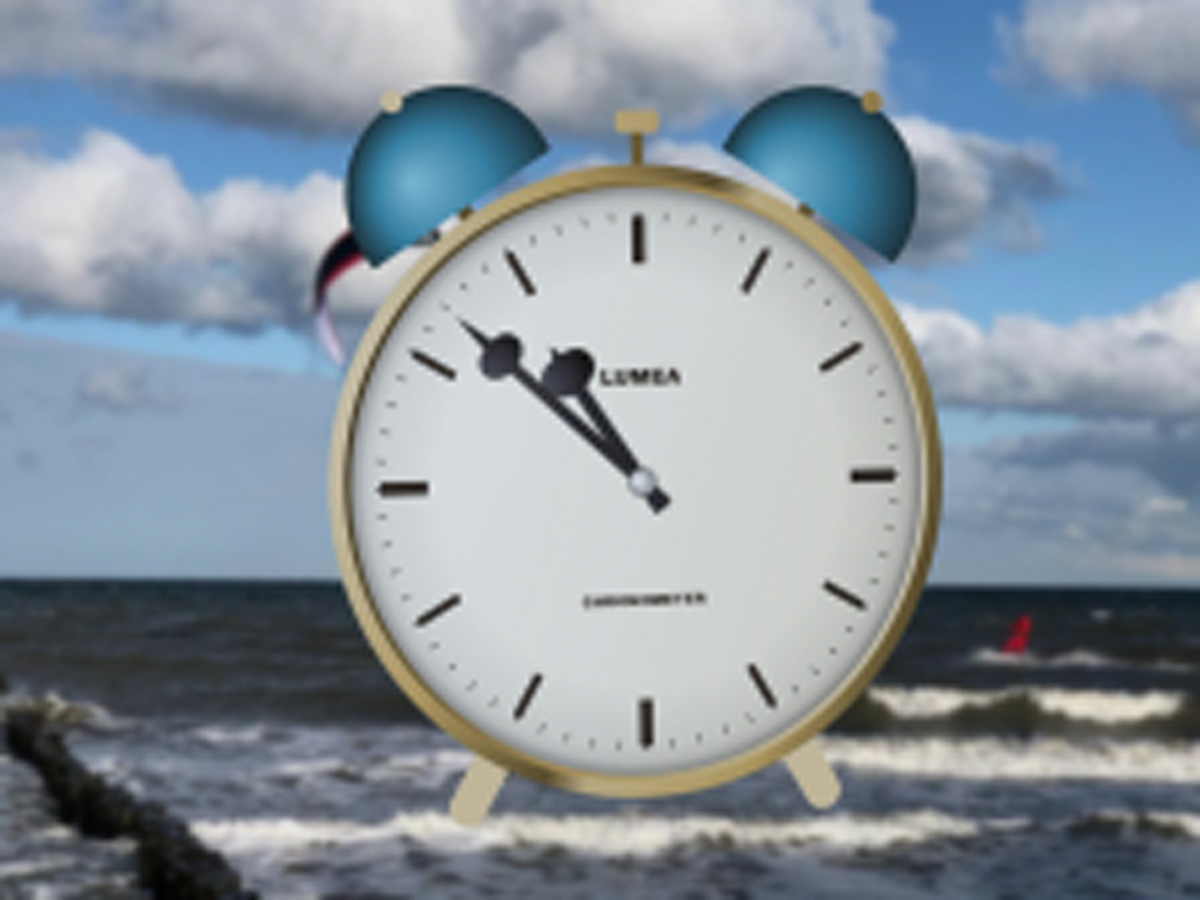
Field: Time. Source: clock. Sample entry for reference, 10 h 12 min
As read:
10 h 52 min
